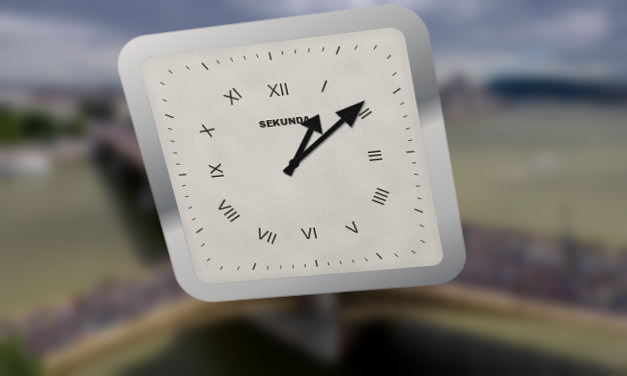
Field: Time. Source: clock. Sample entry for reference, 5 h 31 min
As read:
1 h 09 min
